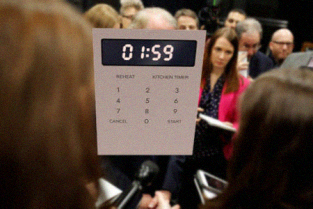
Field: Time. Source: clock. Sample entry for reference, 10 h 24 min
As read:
1 h 59 min
